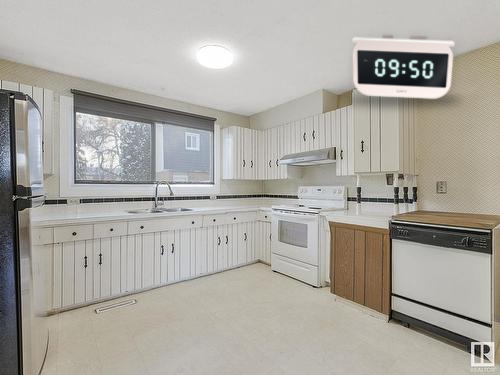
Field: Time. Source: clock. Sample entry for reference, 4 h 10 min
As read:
9 h 50 min
